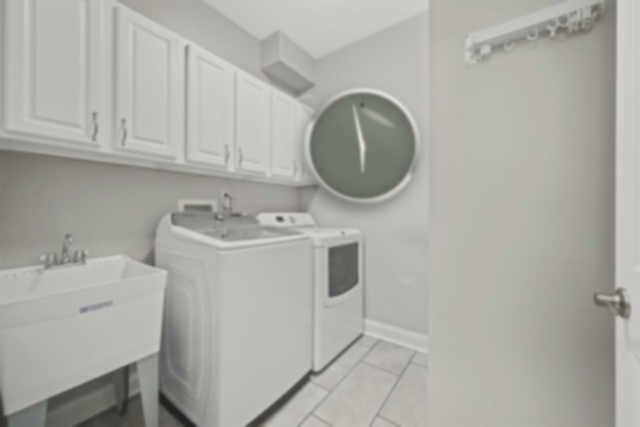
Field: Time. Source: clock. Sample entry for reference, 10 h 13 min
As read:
5 h 58 min
